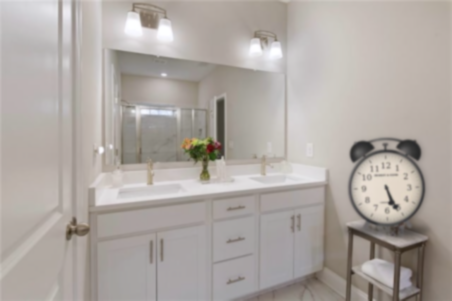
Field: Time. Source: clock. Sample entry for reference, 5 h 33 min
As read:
5 h 26 min
